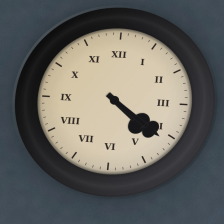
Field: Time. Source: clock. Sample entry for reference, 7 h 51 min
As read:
4 h 21 min
